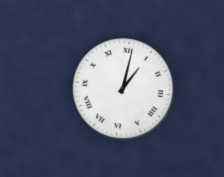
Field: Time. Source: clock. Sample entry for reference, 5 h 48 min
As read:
1 h 01 min
